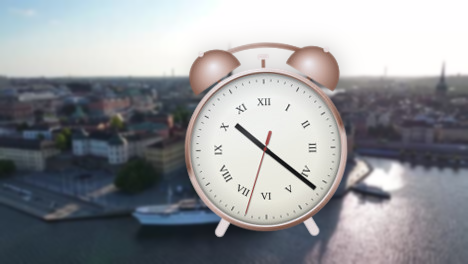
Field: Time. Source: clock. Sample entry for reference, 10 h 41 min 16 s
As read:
10 h 21 min 33 s
